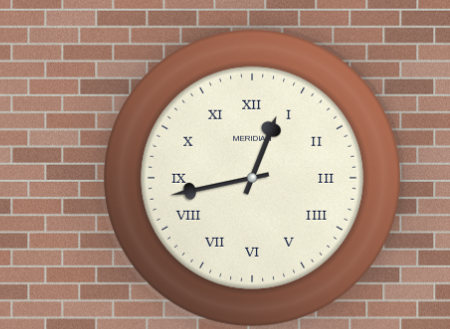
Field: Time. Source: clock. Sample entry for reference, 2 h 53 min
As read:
12 h 43 min
